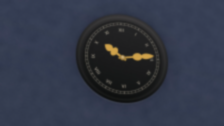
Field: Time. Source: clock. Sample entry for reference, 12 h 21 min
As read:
10 h 14 min
